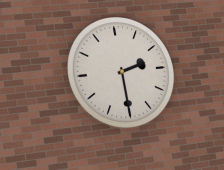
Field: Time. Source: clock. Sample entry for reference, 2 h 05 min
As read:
2 h 30 min
